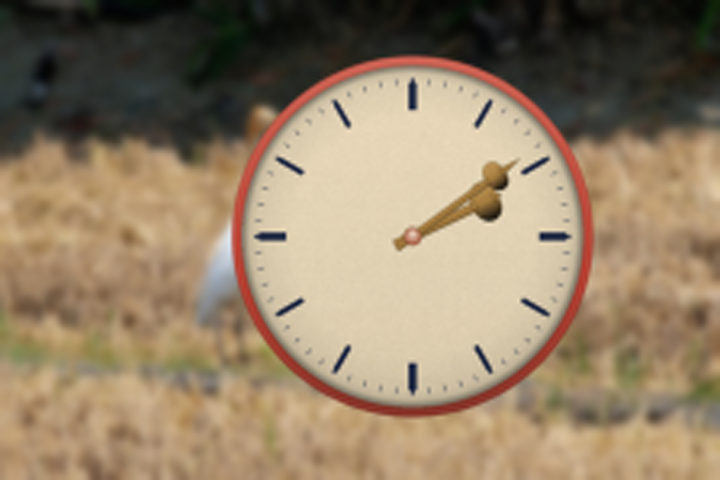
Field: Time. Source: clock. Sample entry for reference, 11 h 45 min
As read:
2 h 09 min
